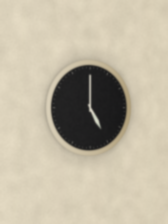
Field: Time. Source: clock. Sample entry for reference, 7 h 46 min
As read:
5 h 00 min
